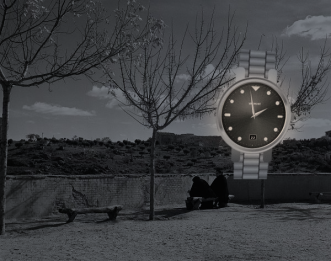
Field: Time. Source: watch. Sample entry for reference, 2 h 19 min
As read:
1 h 58 min
